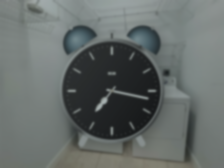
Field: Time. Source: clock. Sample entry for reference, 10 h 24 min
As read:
7 h 17 min
